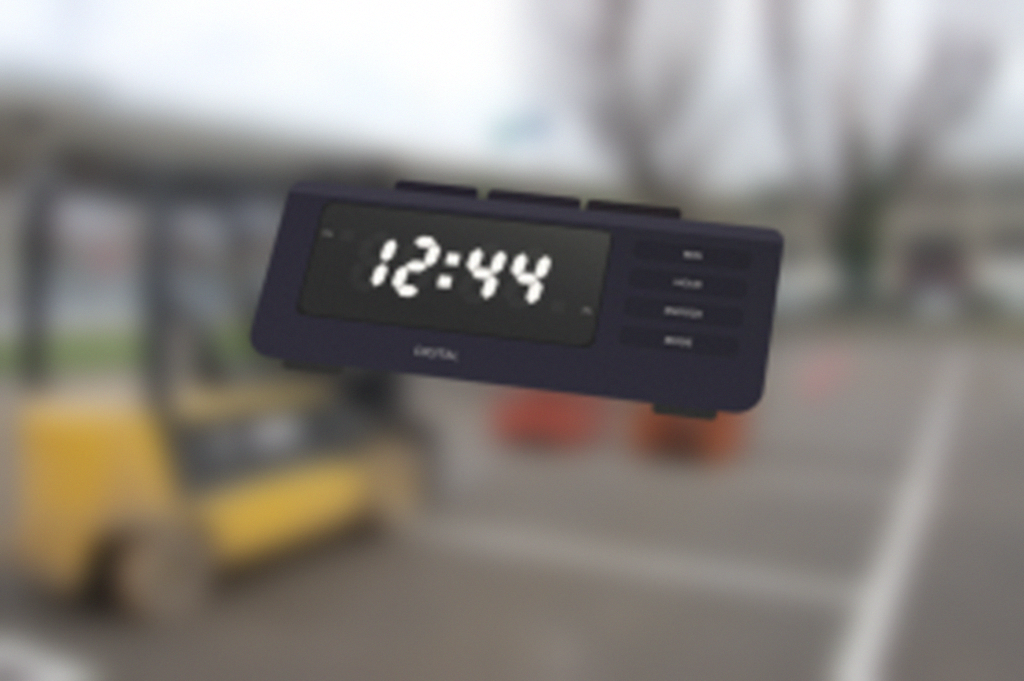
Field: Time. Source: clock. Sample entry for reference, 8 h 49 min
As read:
12 h 44 min
